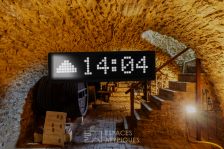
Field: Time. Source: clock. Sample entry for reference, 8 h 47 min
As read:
14 h 04 min
